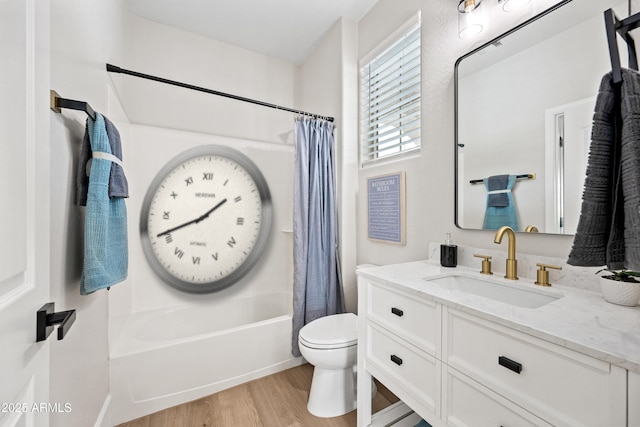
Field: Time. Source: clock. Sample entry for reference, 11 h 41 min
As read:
1 h 41 min
